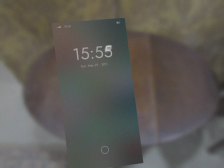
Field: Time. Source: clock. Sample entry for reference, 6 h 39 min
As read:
15 h 55 min
